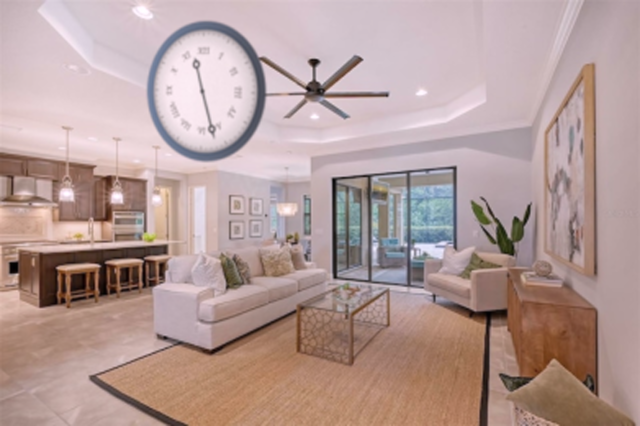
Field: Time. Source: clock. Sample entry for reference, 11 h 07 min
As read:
11 h 27 min
